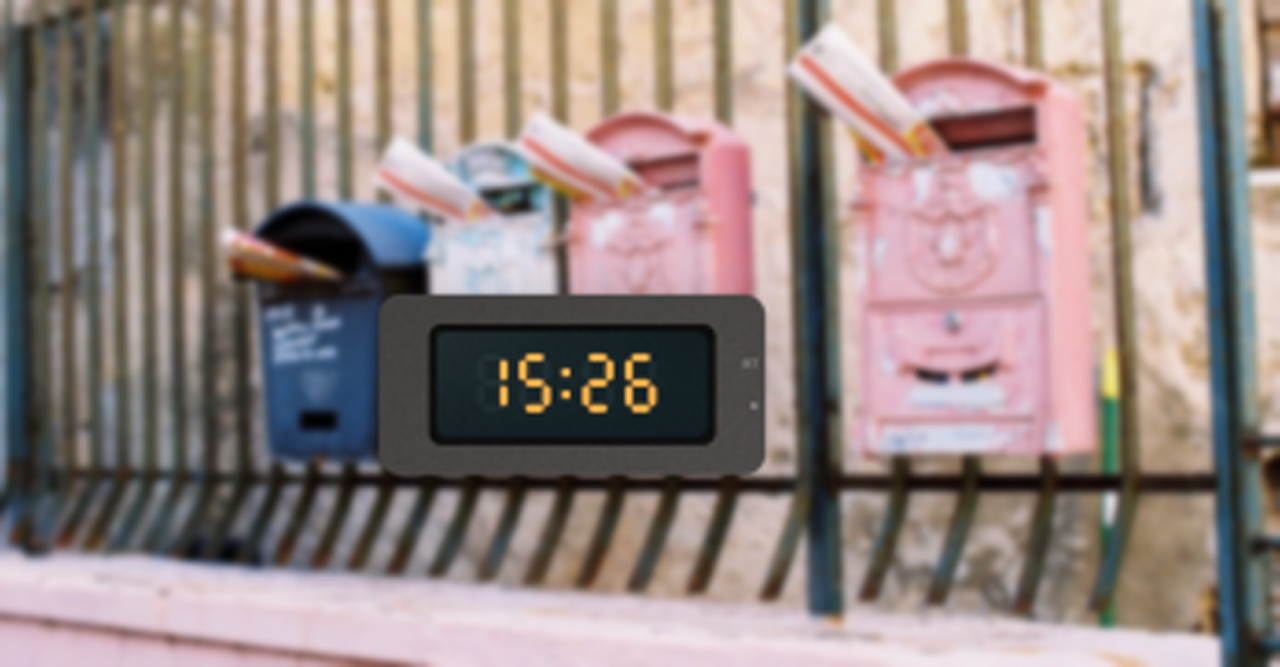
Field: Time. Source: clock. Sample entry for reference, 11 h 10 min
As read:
15 h 26 min
